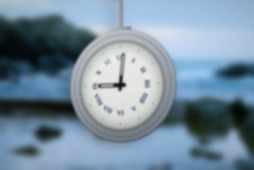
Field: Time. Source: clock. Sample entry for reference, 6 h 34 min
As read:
9 h 01 min
